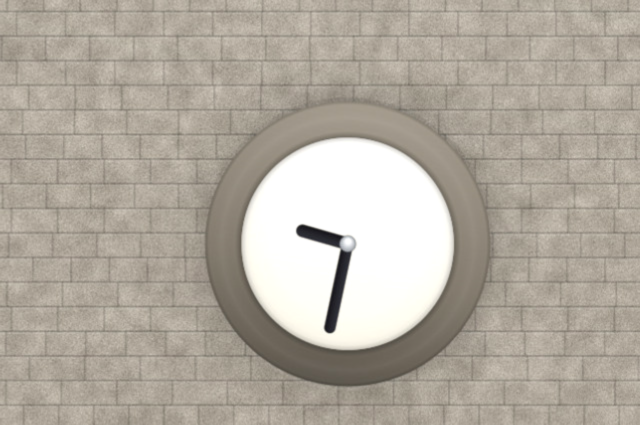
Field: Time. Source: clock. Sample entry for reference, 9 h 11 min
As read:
9 h 32 min
